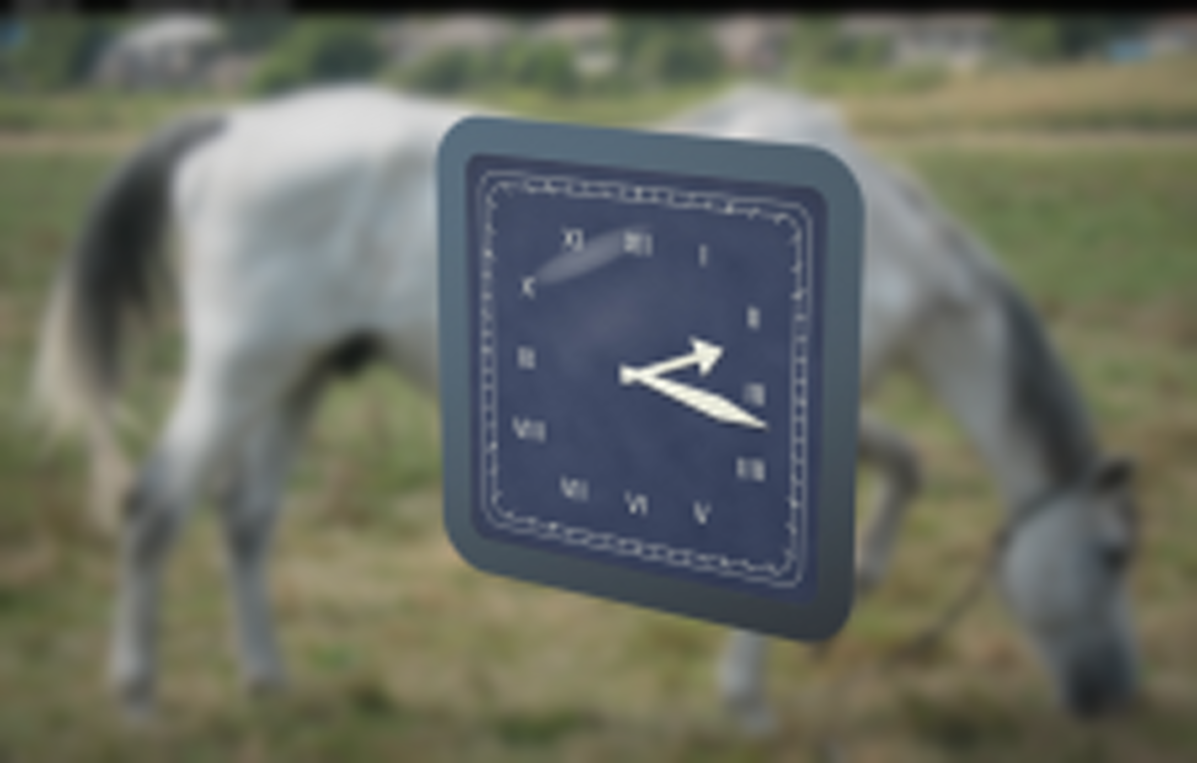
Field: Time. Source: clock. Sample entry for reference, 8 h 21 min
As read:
2 h 17 min
